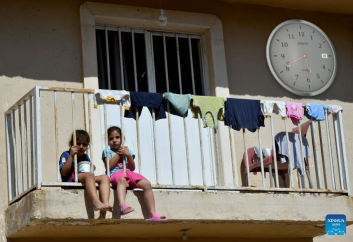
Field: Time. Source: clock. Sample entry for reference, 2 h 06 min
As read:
5 h 41 min
